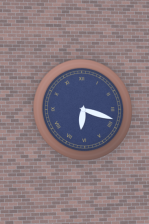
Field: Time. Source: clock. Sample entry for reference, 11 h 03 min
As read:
6 h 18 min
